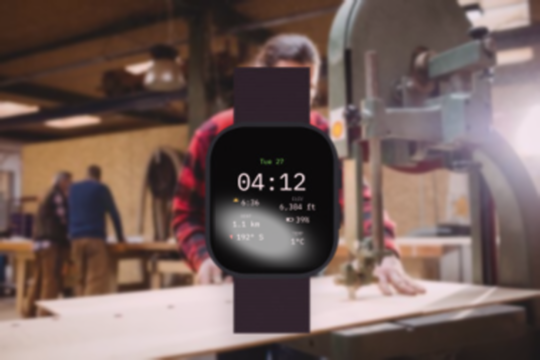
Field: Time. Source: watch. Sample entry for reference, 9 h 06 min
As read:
4 h 12 min
